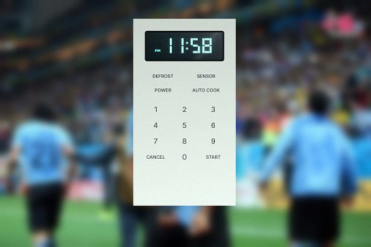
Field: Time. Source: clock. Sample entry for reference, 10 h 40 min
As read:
11 h 58 min
